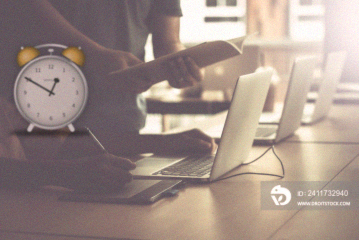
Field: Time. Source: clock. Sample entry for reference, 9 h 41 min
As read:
12 h 50 min
